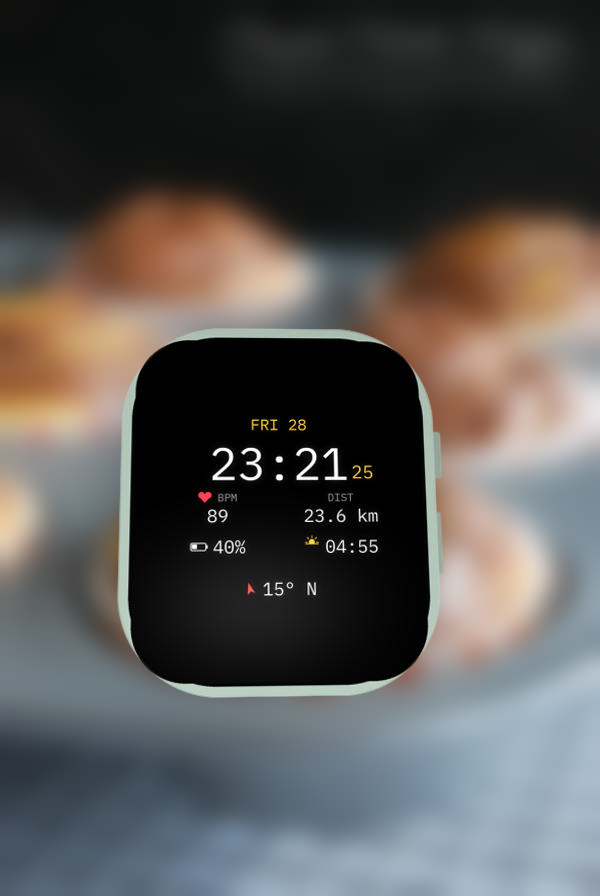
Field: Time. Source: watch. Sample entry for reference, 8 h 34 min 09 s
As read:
23 h 21 min 25 s
